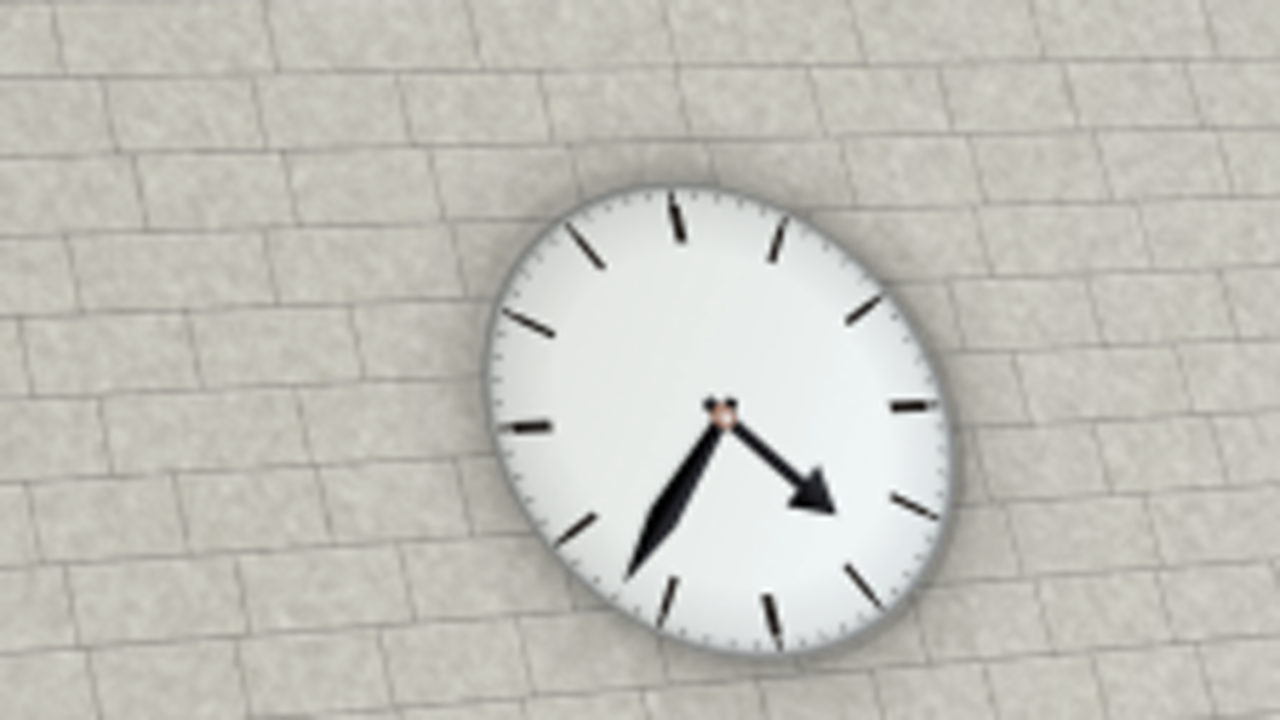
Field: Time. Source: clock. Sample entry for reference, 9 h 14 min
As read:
4 h 37 min
